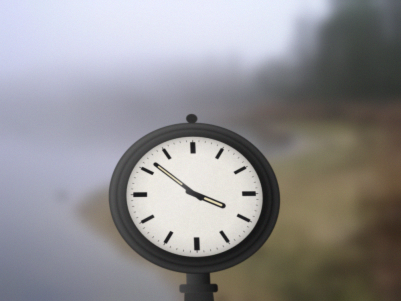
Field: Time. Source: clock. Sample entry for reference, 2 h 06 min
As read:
3 h 52 min
